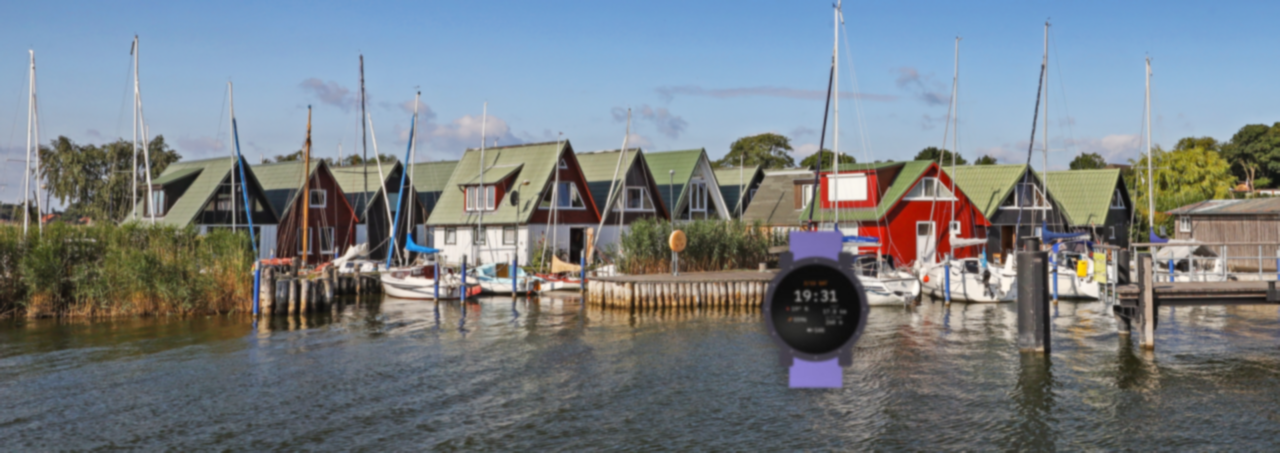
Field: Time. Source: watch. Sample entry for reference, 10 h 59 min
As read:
19 h 31 min
